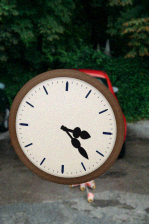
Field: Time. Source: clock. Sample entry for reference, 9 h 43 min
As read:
3 h 23 min
